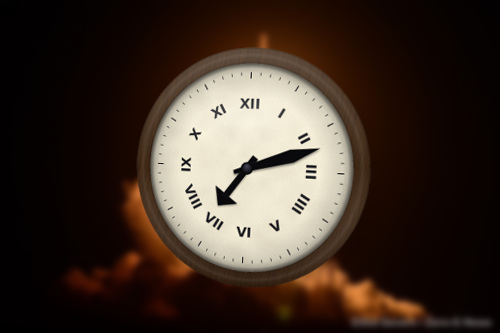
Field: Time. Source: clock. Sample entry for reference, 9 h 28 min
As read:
7 h 12 min
